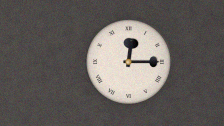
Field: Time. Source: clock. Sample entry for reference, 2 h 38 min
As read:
12 h 15 min
